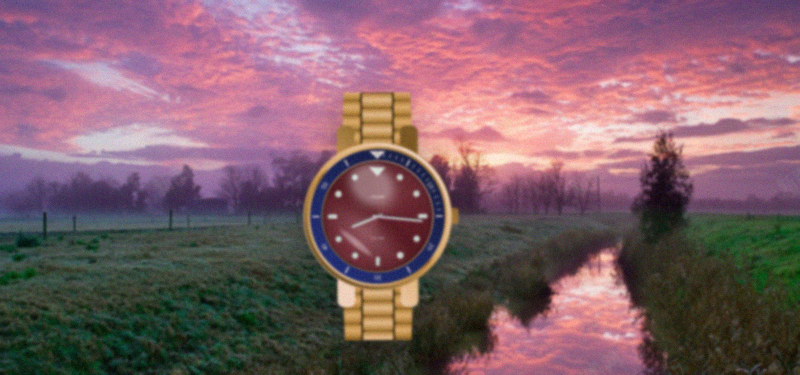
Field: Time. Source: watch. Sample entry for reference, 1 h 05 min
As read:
8 h 16 min
